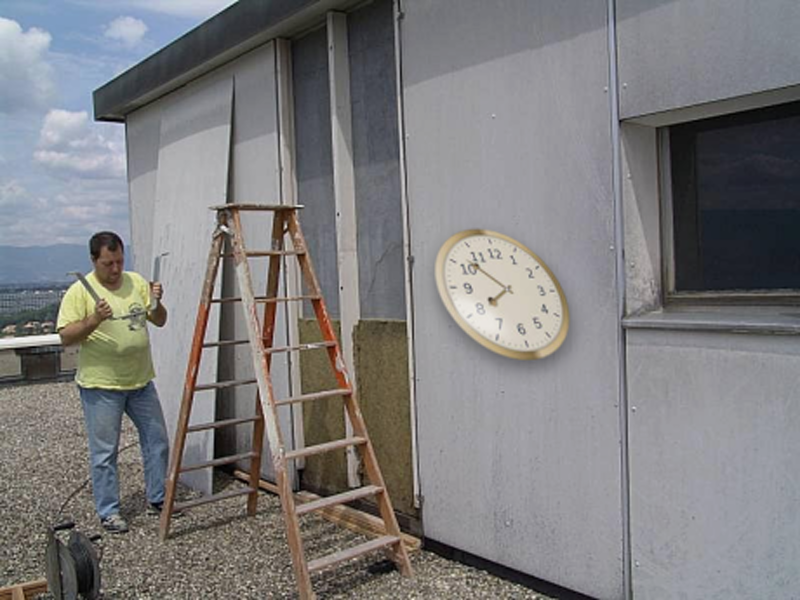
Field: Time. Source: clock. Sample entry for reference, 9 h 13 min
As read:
7 h 52 min
